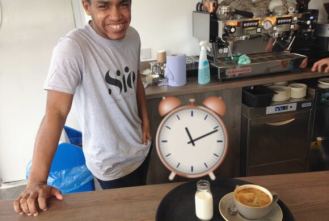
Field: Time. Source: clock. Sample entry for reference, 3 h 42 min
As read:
11 h 11 min
